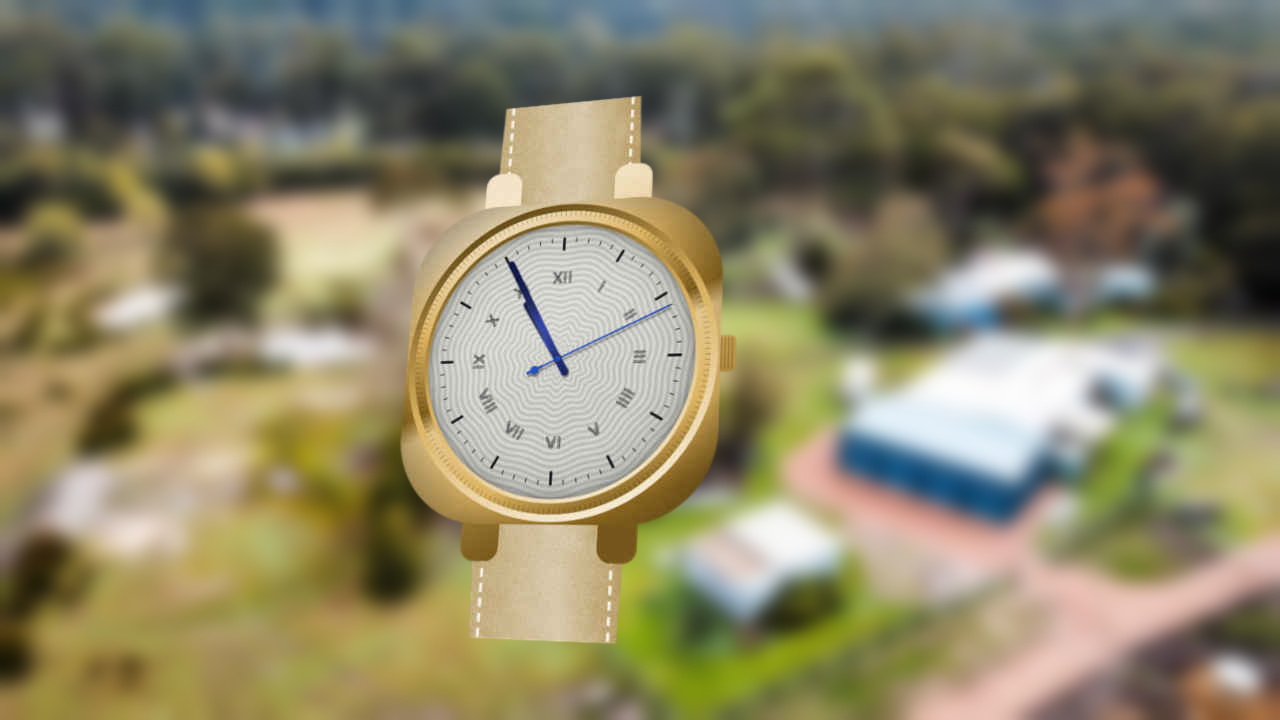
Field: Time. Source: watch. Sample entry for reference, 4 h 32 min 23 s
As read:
10 h 55 min 11 s
